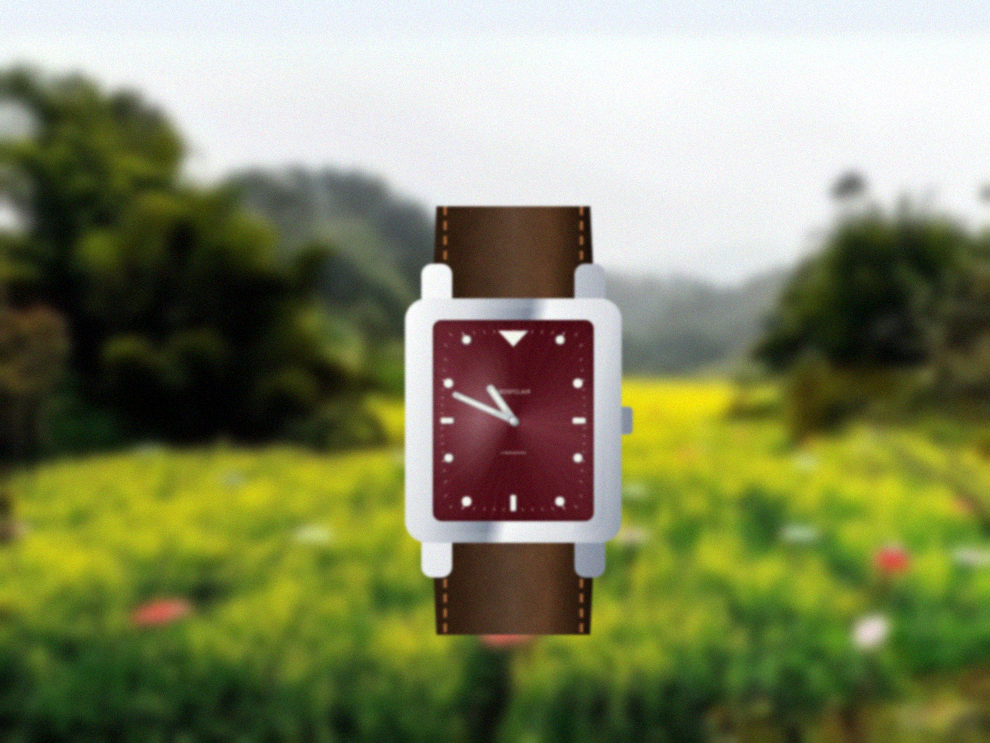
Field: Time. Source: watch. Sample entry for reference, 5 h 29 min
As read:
10 h 49 min
